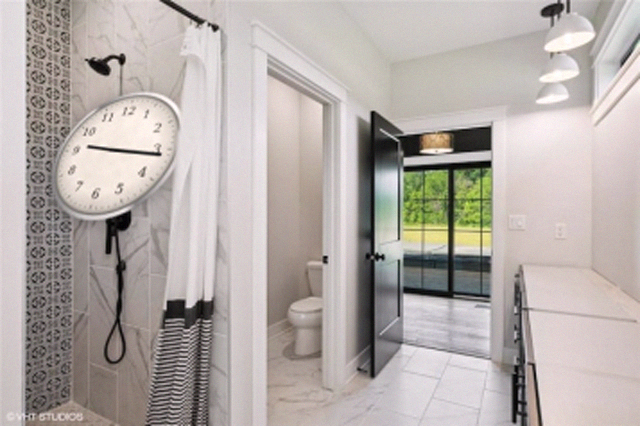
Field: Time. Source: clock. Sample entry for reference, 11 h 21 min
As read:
9 h 16 min
